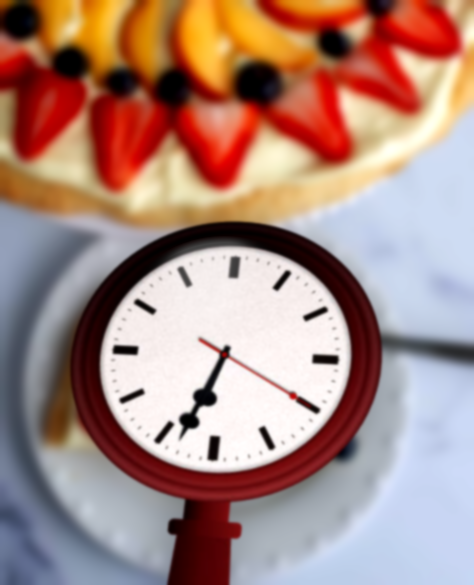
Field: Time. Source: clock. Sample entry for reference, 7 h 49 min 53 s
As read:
6 h 33 min 20 s
